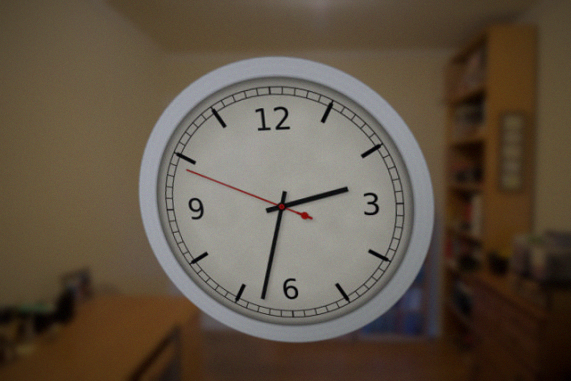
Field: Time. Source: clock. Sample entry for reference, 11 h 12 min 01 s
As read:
2 h 32 min 49 s
